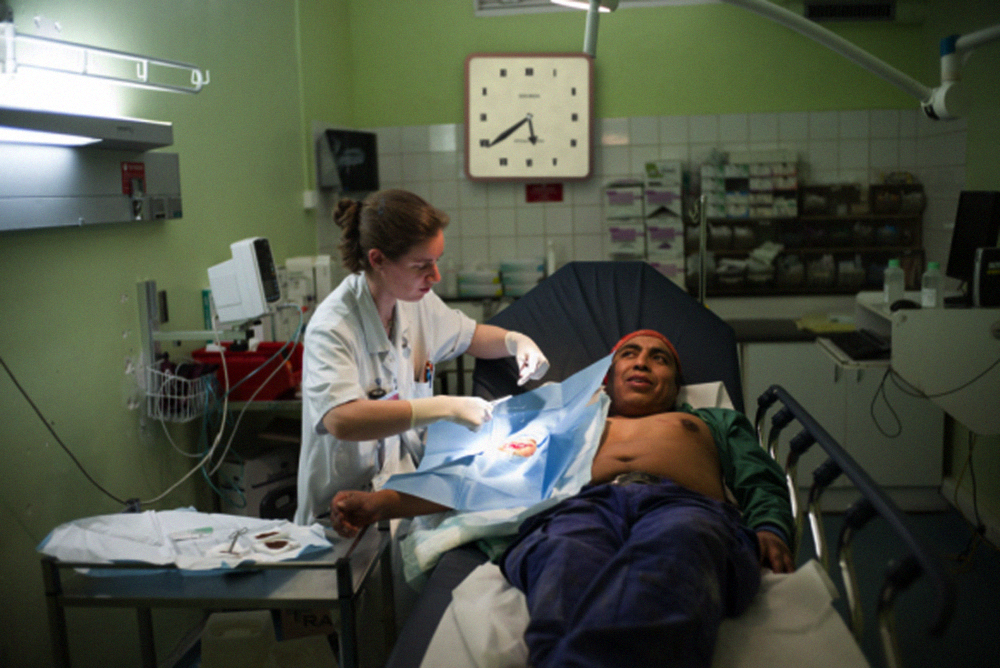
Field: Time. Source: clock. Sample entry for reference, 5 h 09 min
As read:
5 h 39 min
